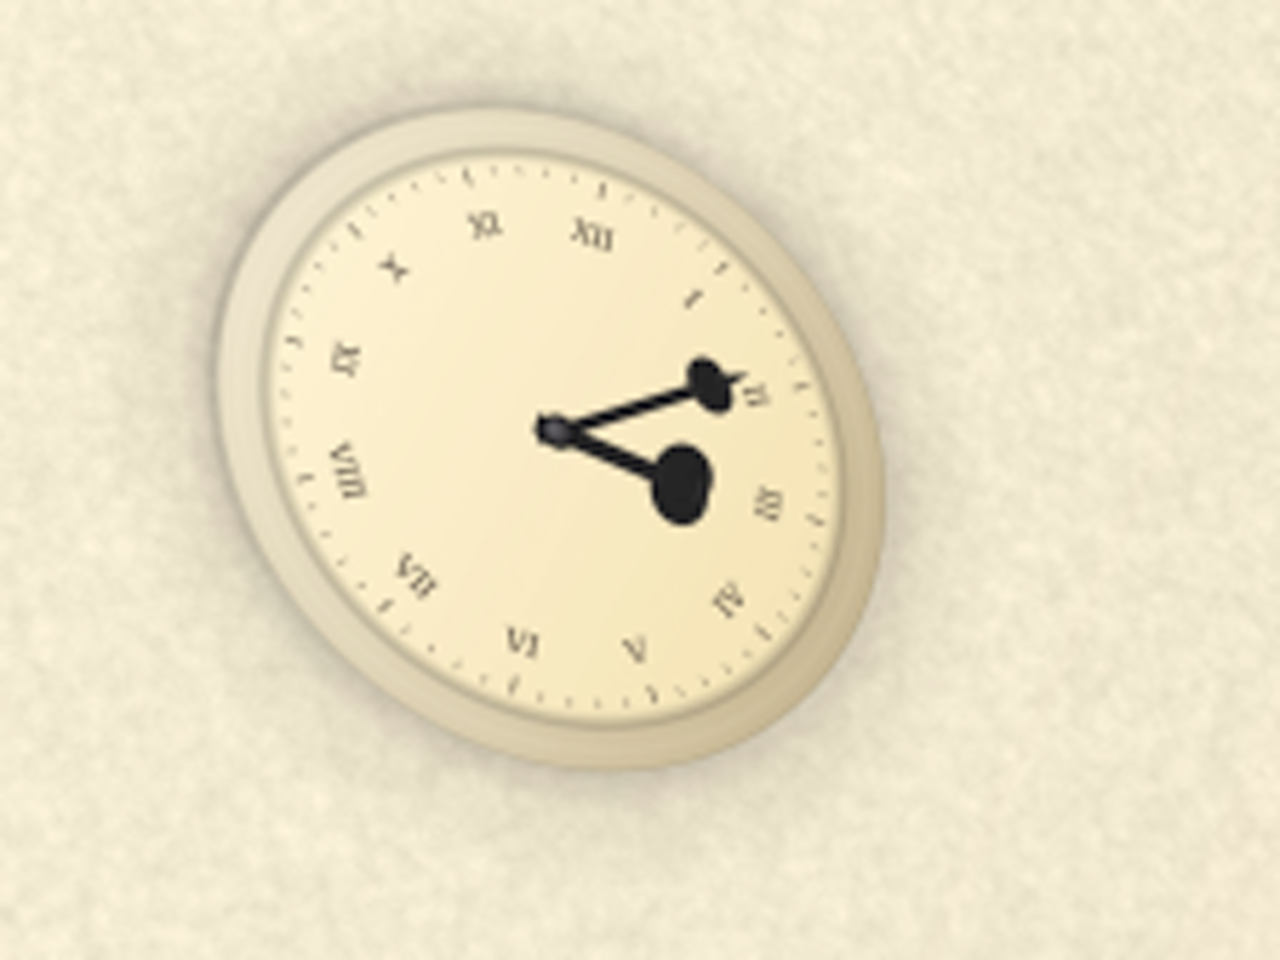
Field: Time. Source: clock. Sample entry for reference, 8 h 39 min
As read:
3 h 09 min
